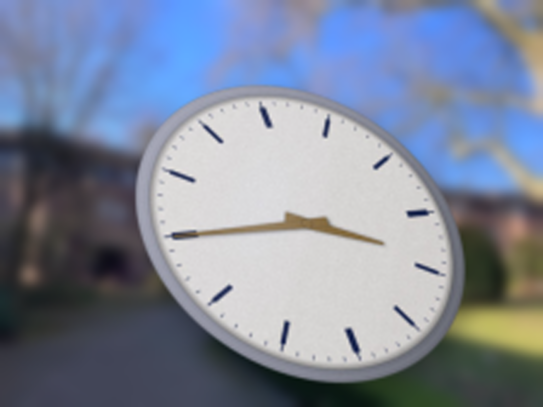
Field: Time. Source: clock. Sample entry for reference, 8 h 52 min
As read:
3 h 45 min
